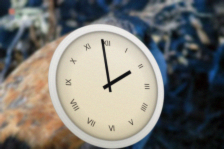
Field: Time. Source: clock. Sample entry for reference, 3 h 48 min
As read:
1 h 59 min
